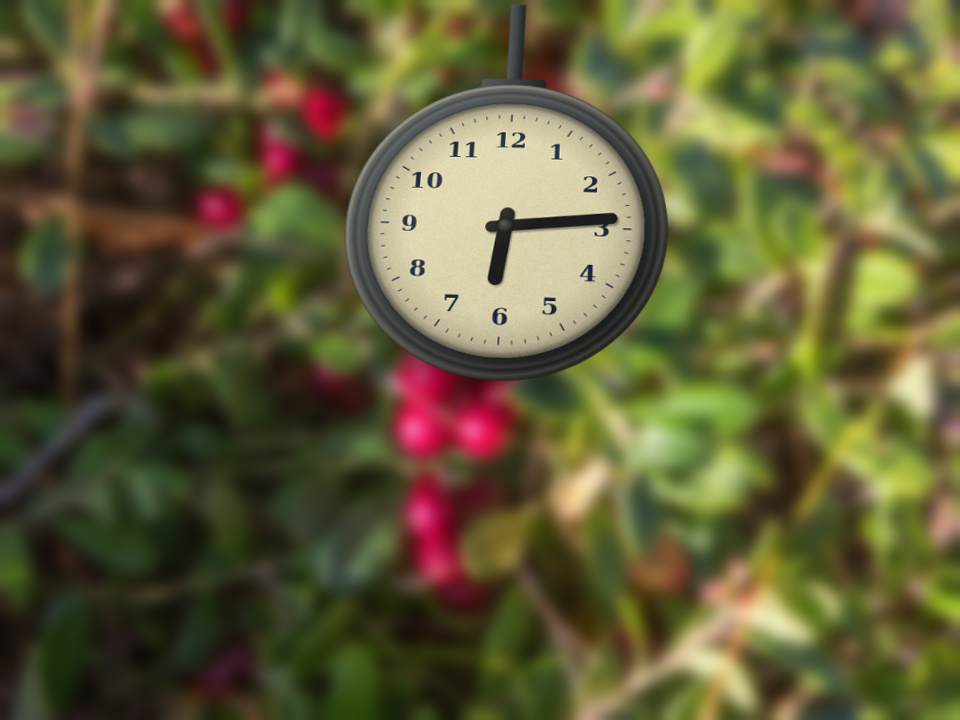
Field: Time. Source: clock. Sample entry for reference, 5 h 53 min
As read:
6 h 14 min
